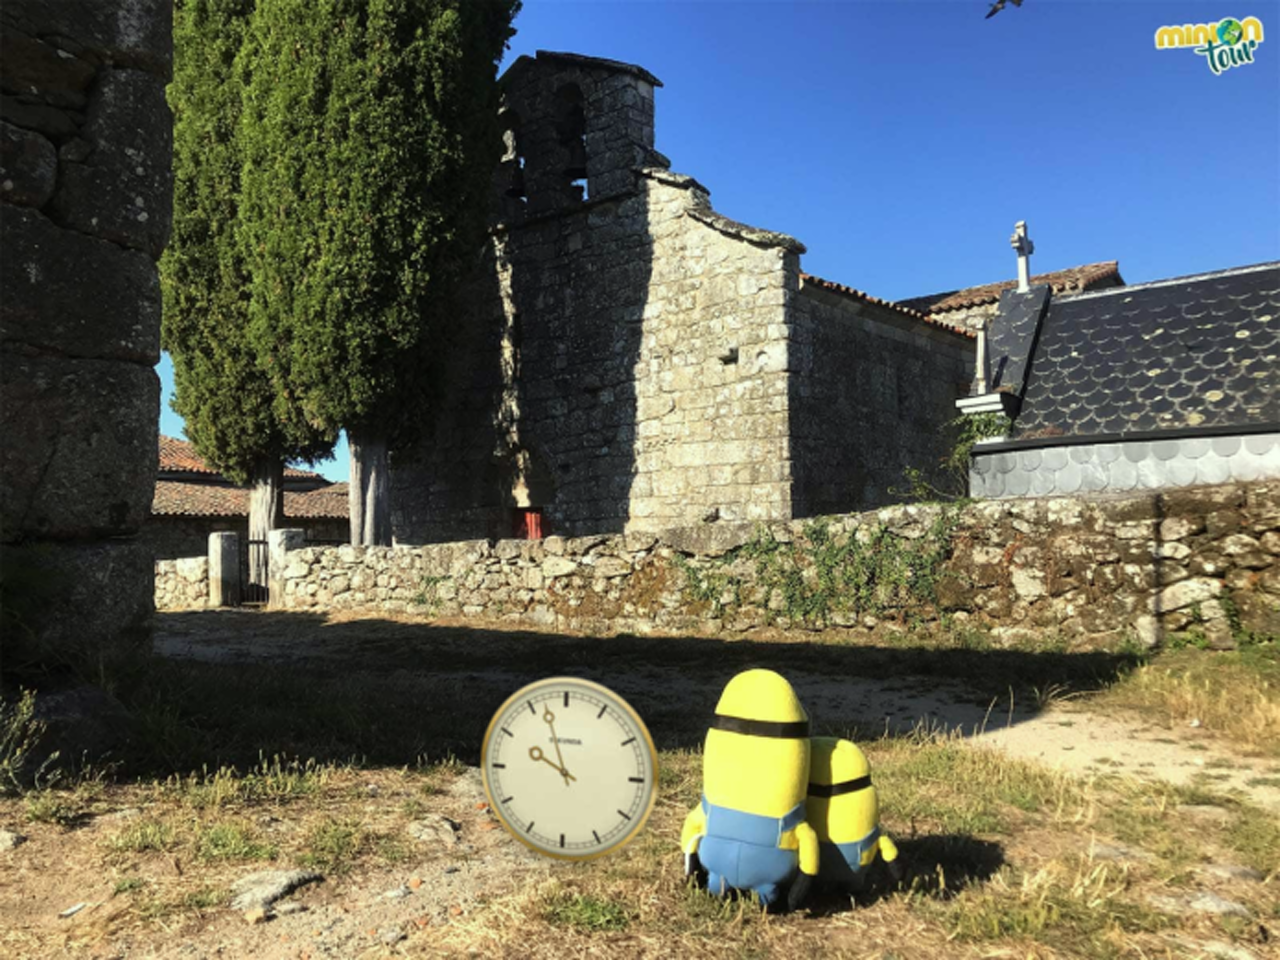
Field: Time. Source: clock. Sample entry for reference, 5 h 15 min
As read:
9 h 57 min
